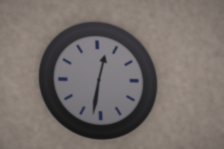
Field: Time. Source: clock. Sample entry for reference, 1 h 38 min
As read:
12 h 32 min
